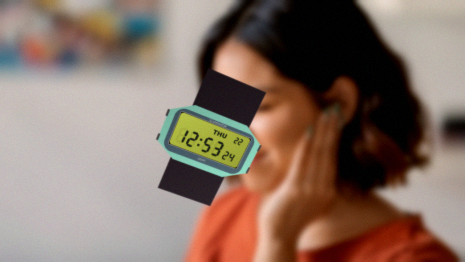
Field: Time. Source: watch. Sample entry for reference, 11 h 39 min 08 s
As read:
12 h 53 min 24 s
